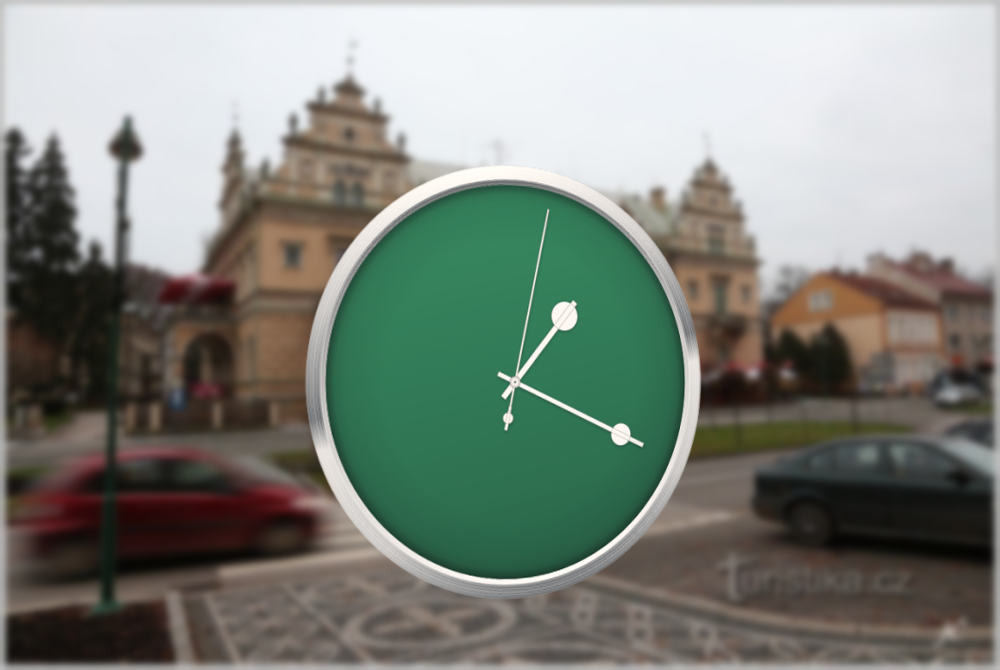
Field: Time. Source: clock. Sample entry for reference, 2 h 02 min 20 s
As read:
1 h 19 min 02 s
